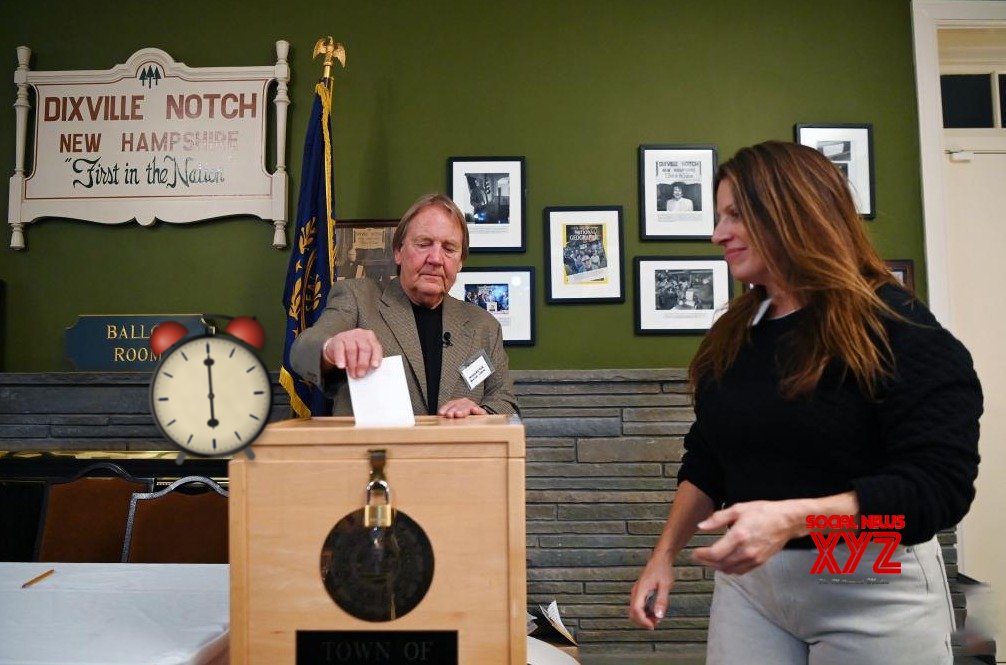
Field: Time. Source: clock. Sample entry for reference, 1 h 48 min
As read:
6 h 00 min
